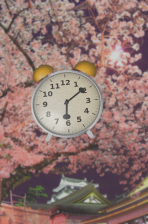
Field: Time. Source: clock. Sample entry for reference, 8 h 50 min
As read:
6 h 09 min
